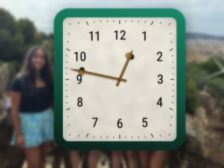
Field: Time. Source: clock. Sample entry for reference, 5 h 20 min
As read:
12 h 47 min
